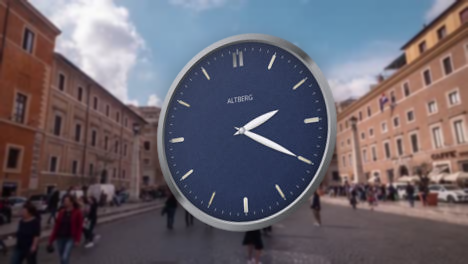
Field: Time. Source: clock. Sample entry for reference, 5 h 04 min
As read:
2 h 20 min
